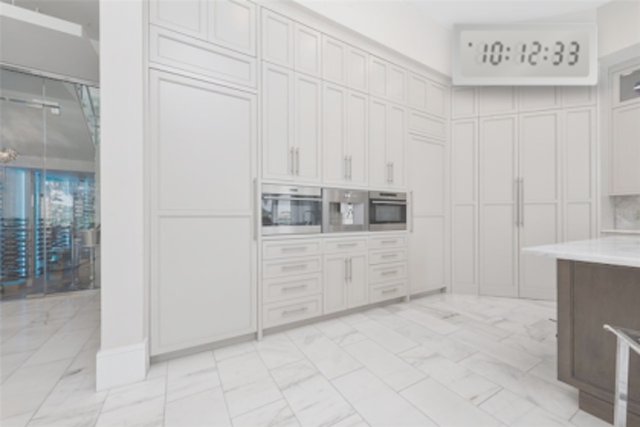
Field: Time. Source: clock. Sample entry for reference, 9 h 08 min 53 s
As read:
10 h 12 min 33 s
